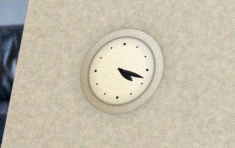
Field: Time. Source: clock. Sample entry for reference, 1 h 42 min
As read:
4 h 18 min
